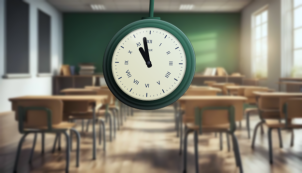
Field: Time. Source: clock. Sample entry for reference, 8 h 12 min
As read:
10 h 58 min
